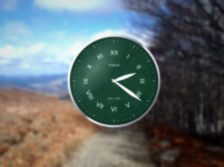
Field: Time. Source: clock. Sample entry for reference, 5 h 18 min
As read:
2 h 21 min
